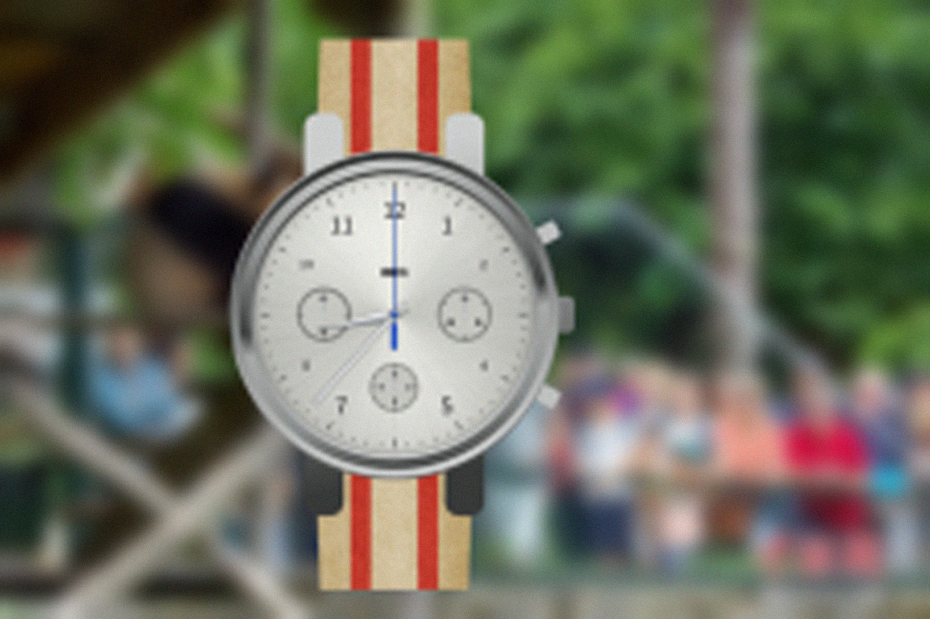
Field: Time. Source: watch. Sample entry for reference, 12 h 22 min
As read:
8 h 37 min
